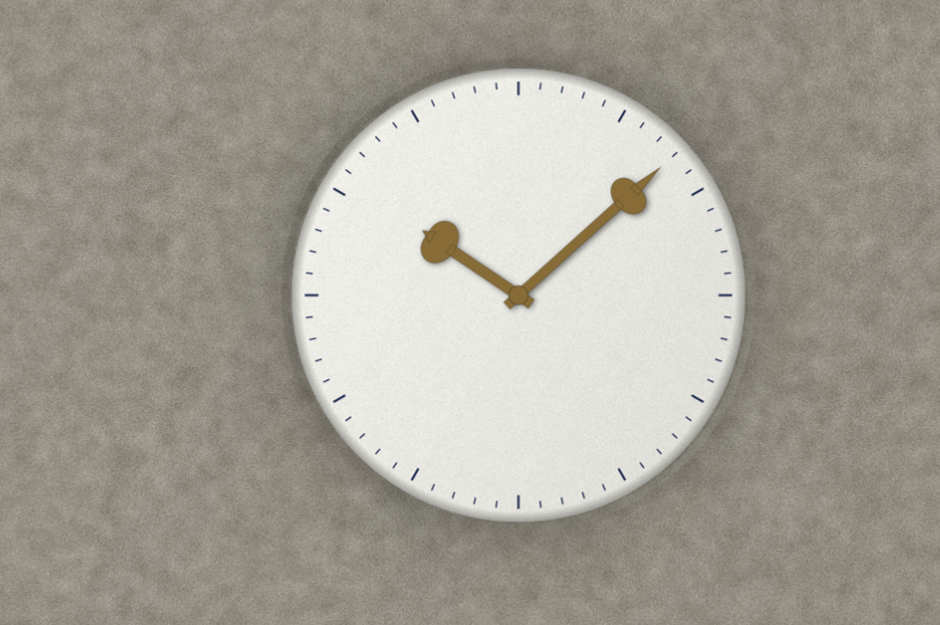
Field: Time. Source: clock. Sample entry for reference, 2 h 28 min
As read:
10 h 08 min
